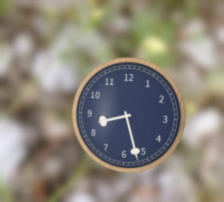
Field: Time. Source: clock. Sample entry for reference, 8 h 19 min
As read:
8 h 27 min
